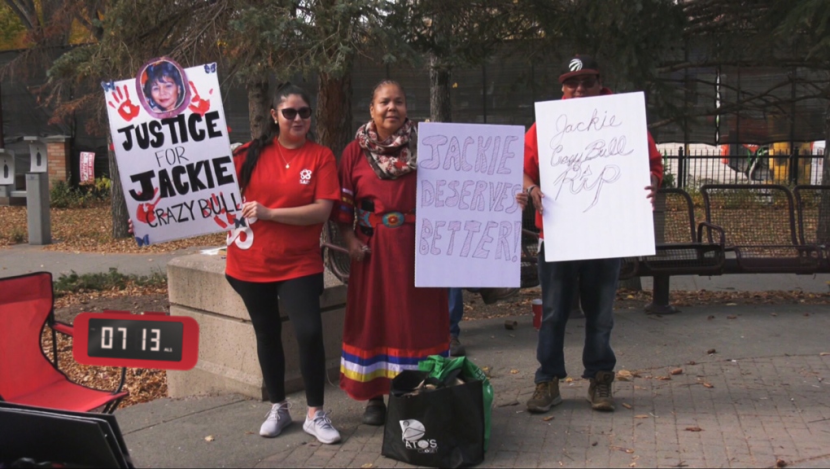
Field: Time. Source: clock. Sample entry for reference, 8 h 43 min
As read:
7 h 13 min
